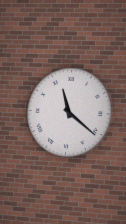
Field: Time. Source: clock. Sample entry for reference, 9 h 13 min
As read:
11 h 21 min
